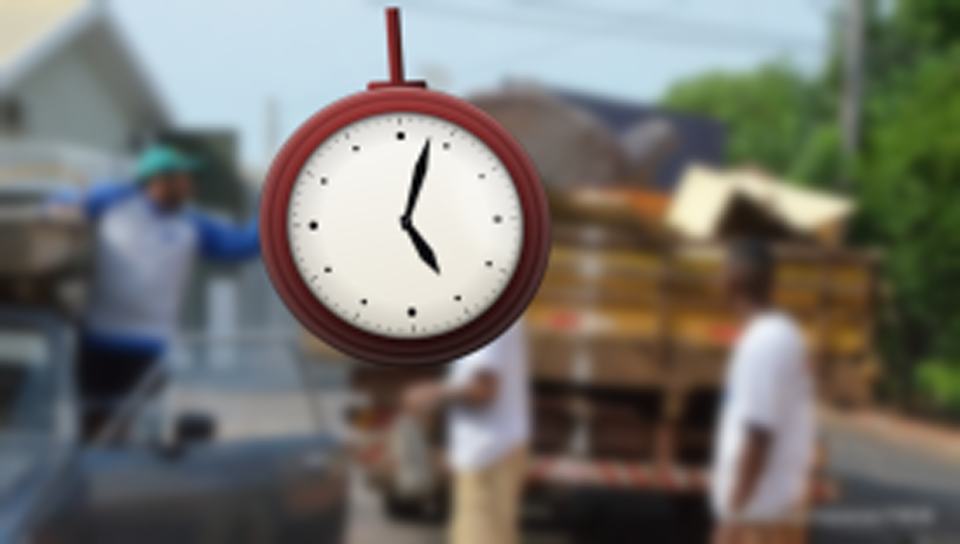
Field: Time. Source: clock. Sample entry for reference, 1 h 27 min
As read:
5 h 03 min
